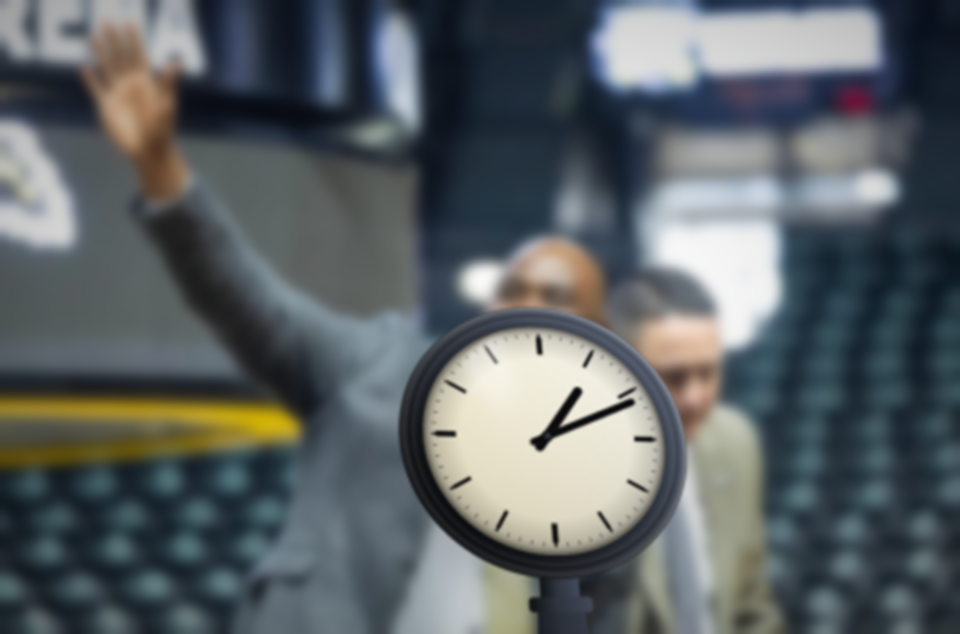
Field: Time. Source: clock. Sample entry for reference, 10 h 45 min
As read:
1 h 11 min
